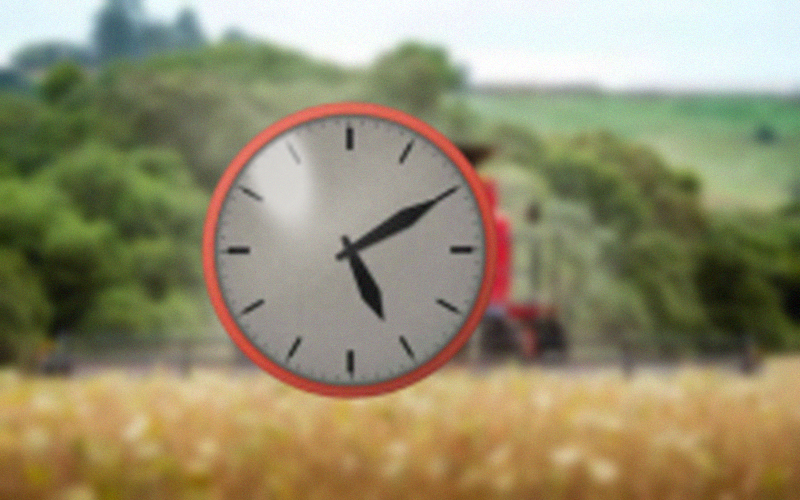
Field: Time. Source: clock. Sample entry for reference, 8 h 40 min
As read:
5 h 10 min
